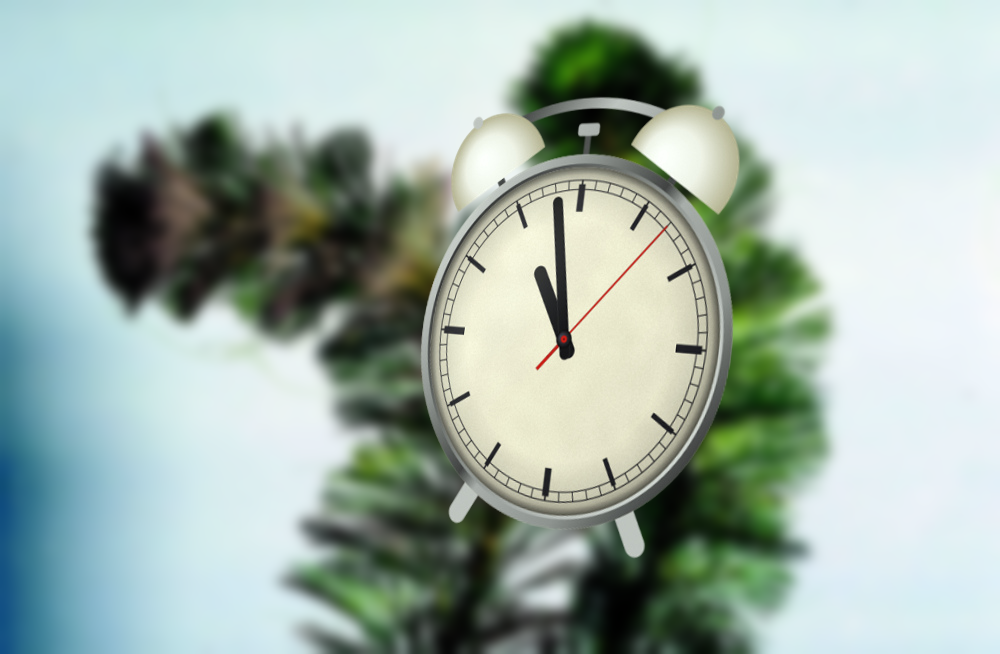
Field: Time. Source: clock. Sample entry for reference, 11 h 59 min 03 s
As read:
10 h 58 min 07 s
